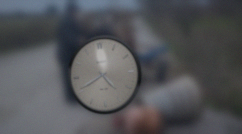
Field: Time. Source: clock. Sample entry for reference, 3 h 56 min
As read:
4 h 41 min
